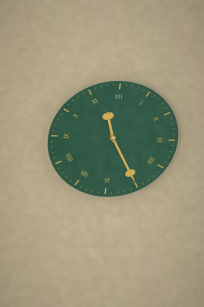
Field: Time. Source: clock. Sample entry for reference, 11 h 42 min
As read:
11 h 25 min
